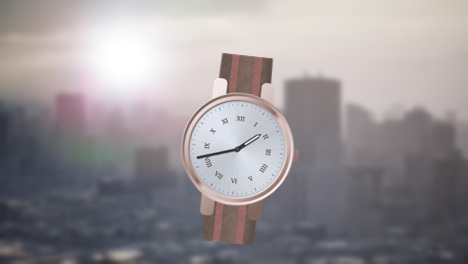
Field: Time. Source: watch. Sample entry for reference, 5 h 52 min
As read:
1 h 42 min
